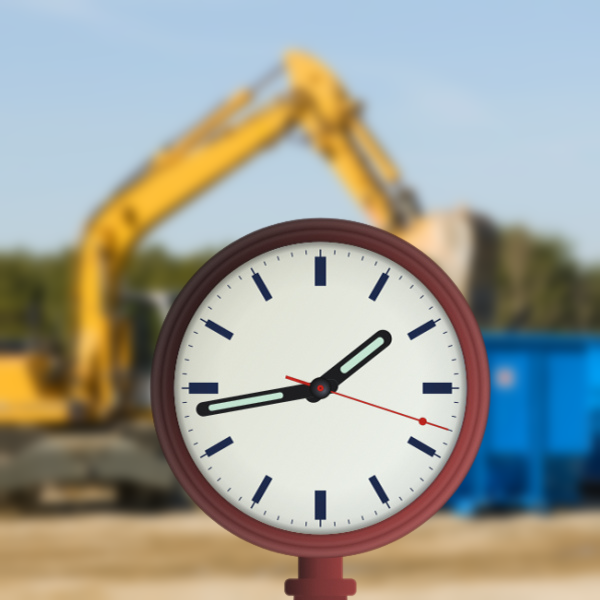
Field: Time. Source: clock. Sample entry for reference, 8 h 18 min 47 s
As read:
1 h 43 min 18 s
